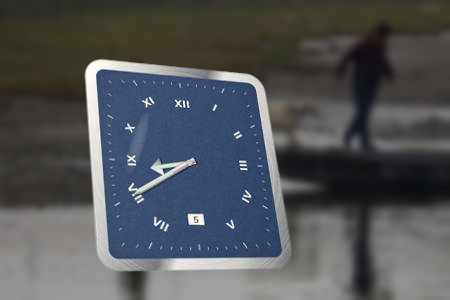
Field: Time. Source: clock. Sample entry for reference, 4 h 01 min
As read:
8 h 40 min
